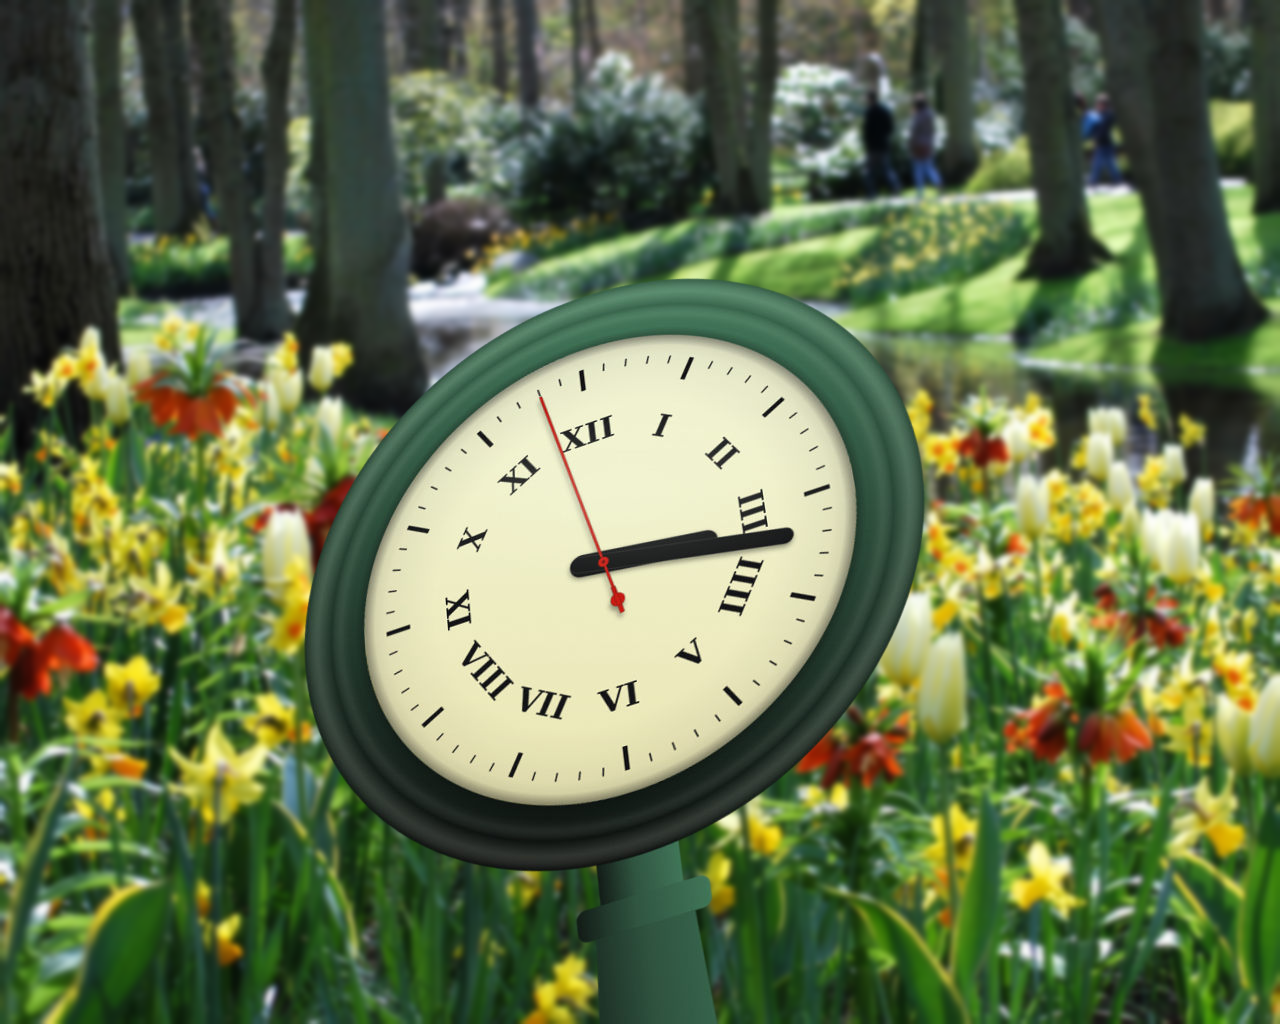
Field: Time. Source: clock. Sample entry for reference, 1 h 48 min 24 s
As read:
3 h 16 min 58 s
